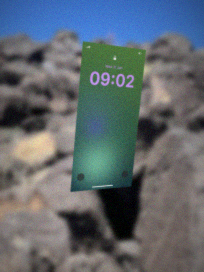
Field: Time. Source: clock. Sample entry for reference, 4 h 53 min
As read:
9 h 02 min
